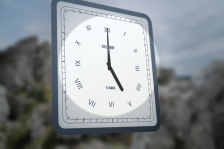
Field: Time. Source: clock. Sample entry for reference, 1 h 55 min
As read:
5 h 00 min
